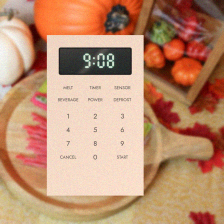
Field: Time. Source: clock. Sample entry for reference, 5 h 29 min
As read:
9 h 08 min
